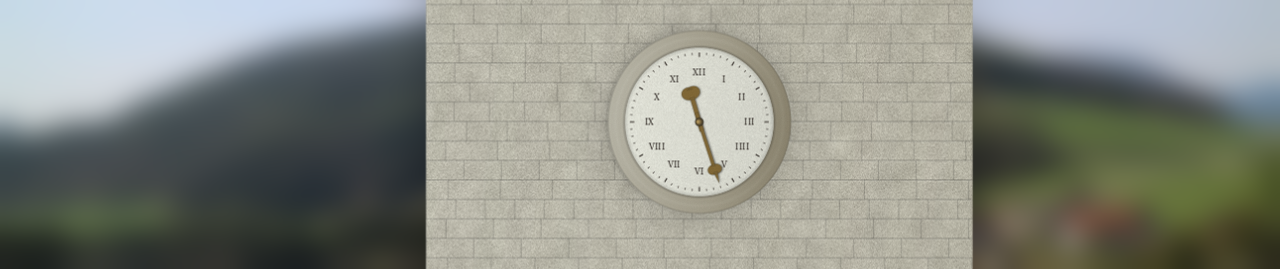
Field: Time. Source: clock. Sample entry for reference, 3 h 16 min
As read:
11 h 27 min
